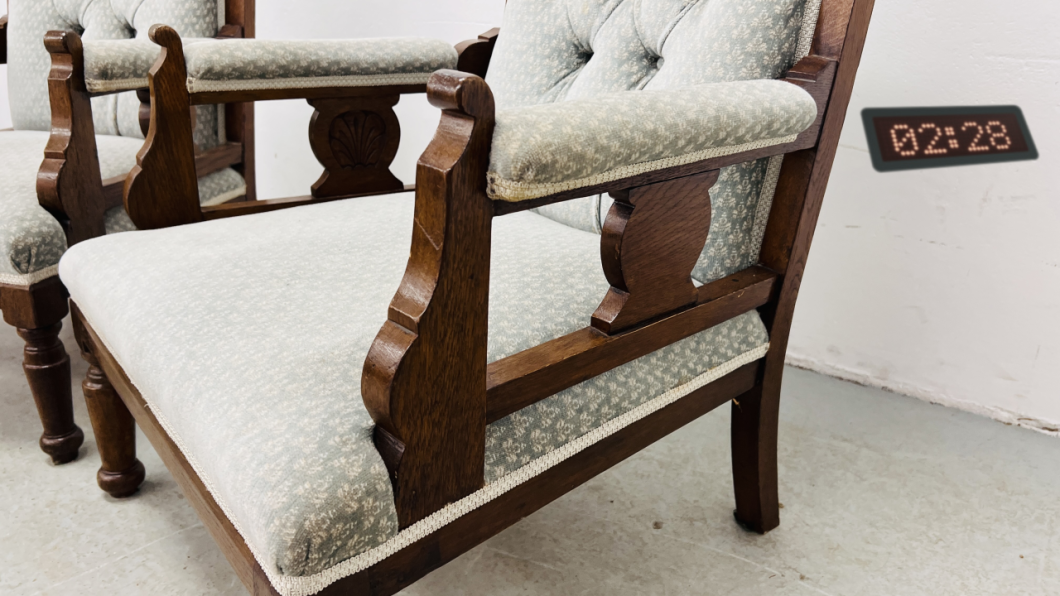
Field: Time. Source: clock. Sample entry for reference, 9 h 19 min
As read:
2 h 28 min
